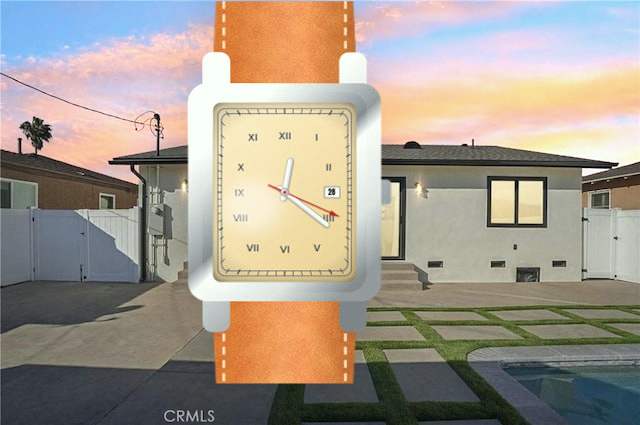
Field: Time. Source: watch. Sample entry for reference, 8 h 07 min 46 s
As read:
12 h 21 min 19 s
